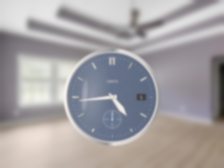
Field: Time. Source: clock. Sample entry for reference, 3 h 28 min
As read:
4 h 44 min
